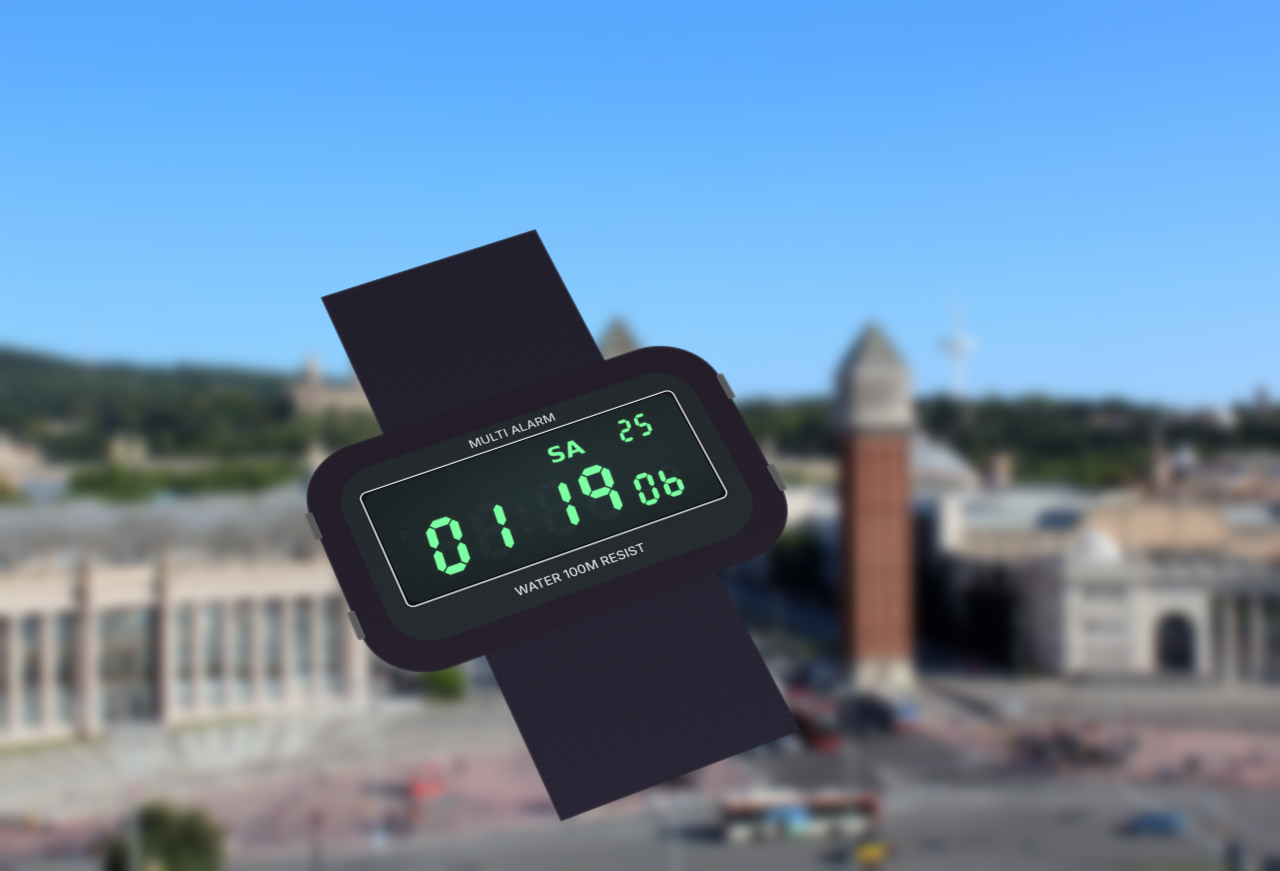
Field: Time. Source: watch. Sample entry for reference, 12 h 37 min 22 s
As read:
1 h 19 min 06 s
